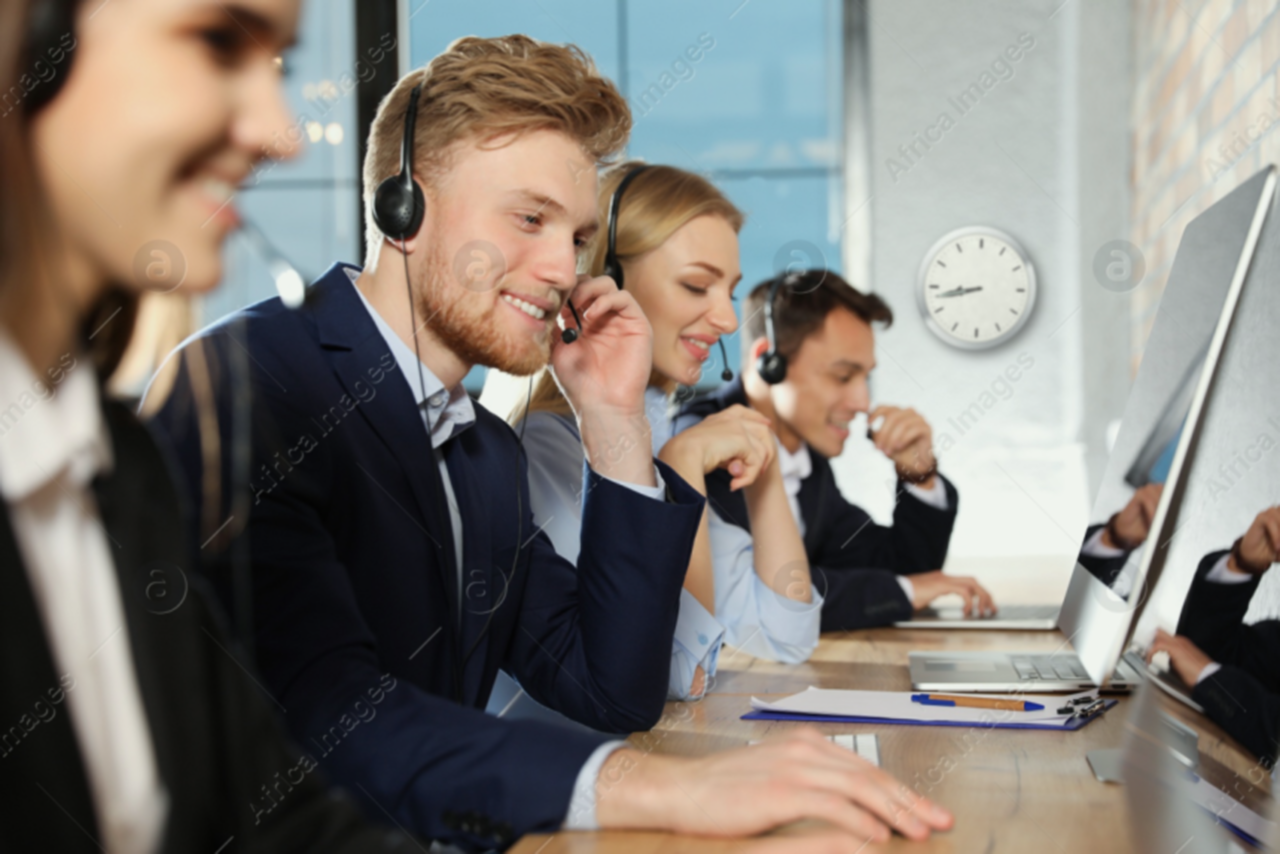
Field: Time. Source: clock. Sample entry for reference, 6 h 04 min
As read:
8 h 43 min
